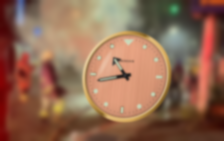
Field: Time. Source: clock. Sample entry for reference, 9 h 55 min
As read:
10 h 43 min
